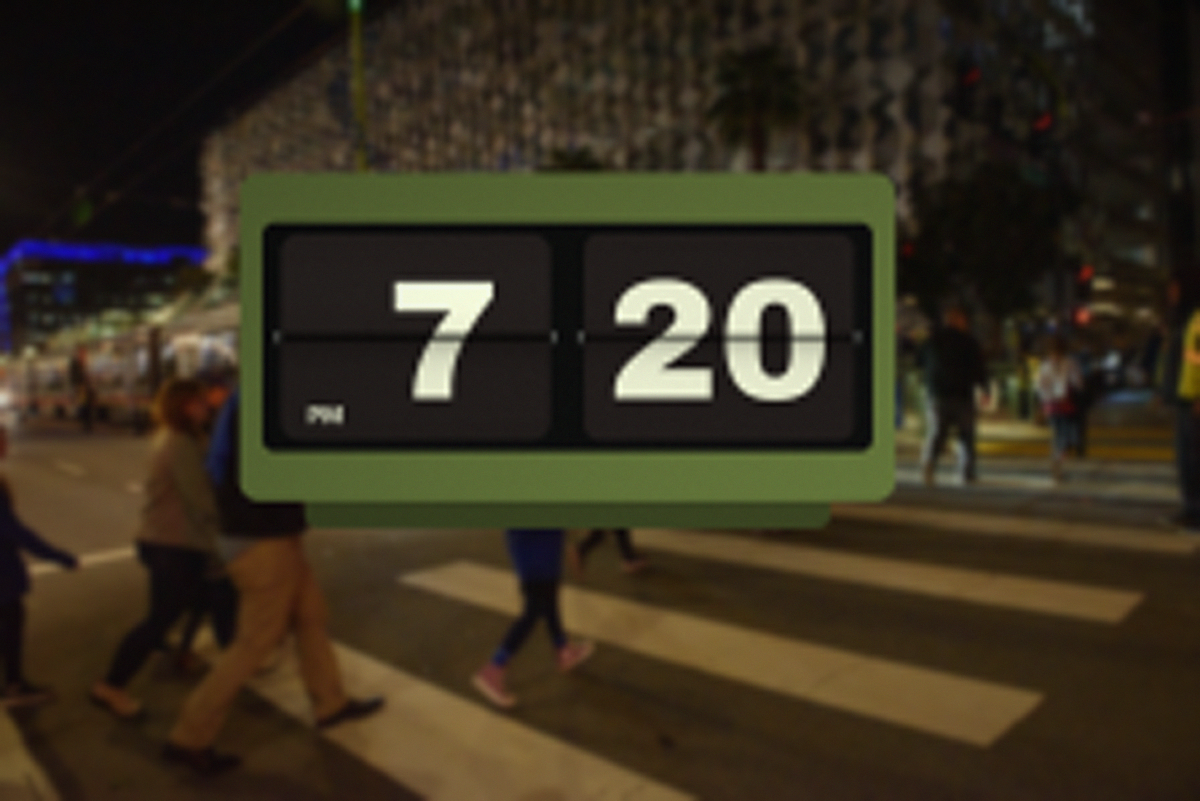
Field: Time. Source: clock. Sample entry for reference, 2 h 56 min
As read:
7 h 20 min
